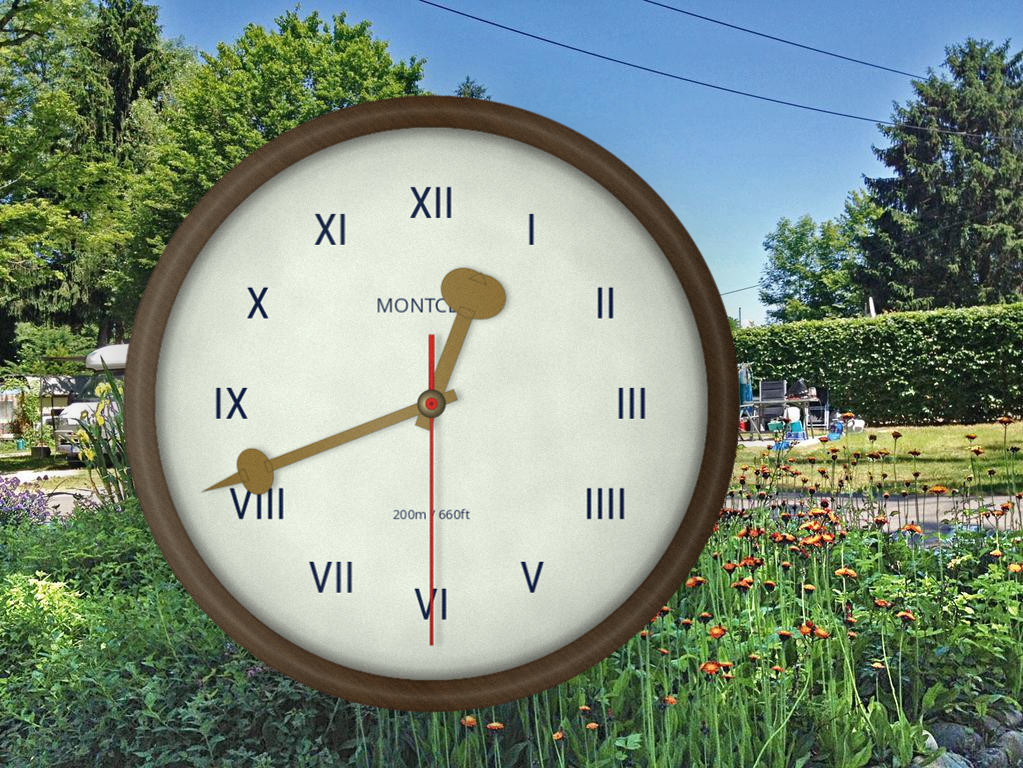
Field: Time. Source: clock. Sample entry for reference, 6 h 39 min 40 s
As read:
12 h 41 min 30 s
